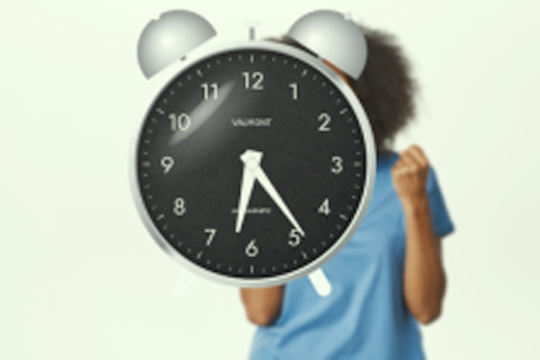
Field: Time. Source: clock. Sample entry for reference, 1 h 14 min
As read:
6 h 24 min
